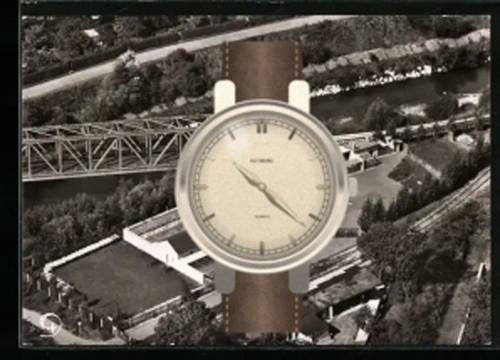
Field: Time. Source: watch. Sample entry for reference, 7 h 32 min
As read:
10 h 22 min
